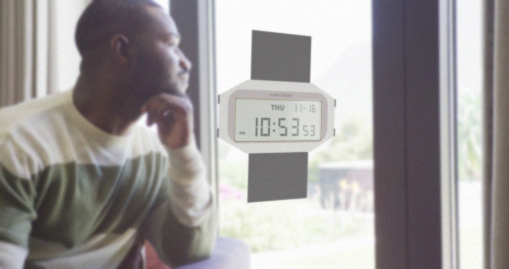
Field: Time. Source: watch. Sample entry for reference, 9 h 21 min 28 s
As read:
10 h 53 min 53 s
